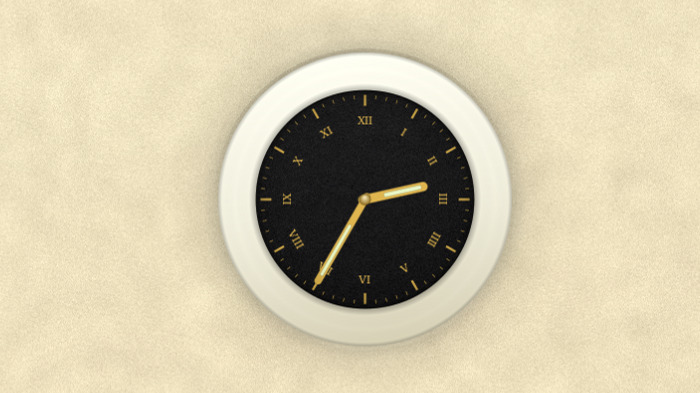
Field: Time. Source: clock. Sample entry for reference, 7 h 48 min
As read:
2 h 35 min
